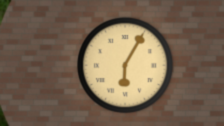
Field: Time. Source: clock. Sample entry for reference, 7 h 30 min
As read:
6 h 05 min
